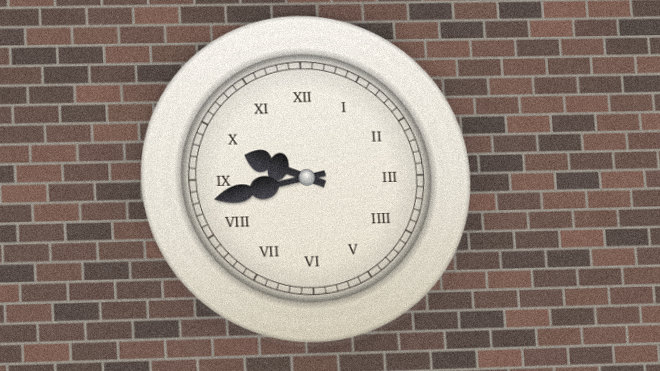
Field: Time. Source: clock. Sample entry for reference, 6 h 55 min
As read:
9 h 43 min
